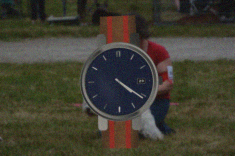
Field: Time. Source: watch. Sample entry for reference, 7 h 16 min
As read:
4 h 21 min
